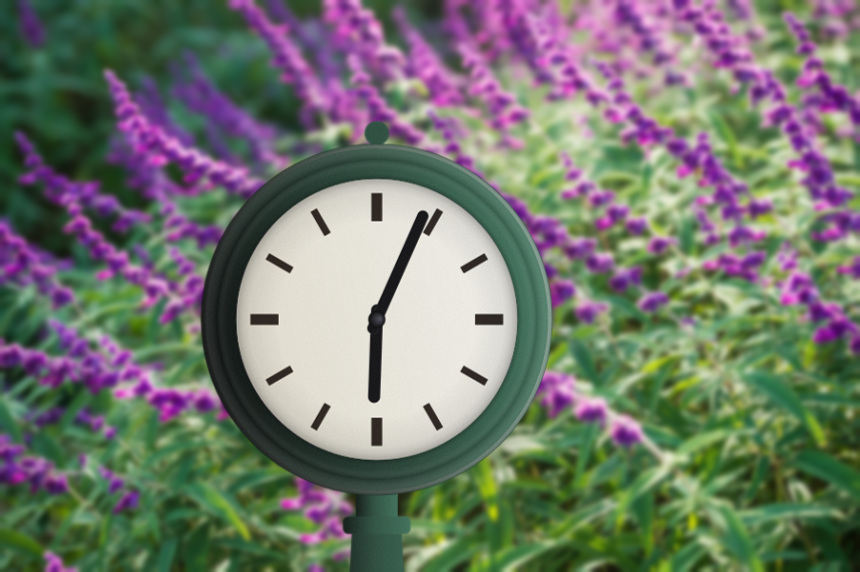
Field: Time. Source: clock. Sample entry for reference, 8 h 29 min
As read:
6 h 04 min
